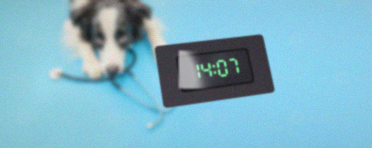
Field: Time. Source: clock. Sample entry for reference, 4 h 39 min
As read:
14 h 07 min
